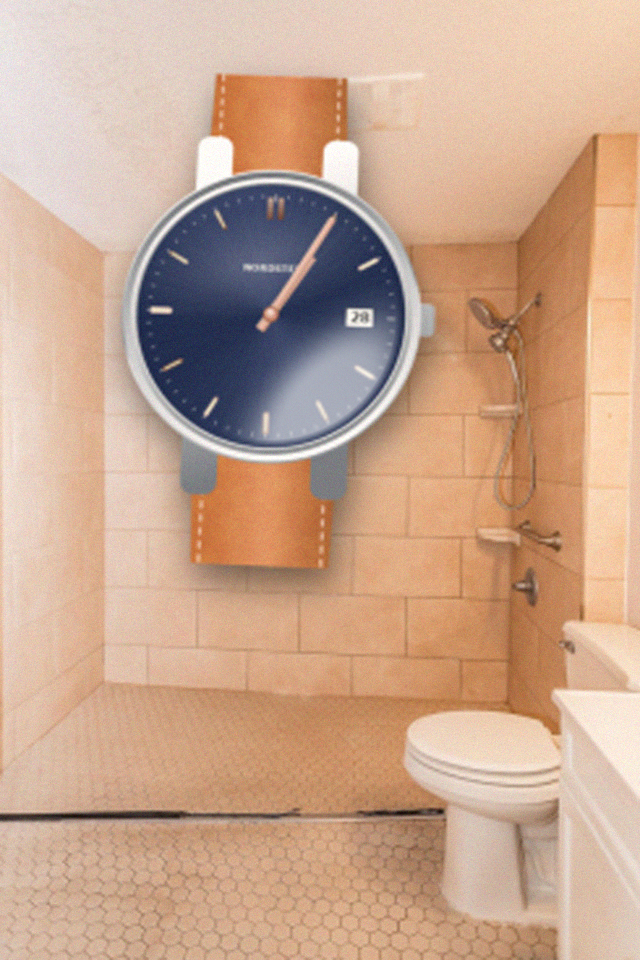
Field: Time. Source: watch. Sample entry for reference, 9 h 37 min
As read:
1 h 05 min
